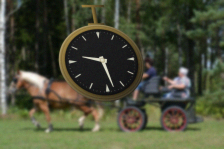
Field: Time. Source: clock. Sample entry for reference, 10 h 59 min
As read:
9 h 28 min
